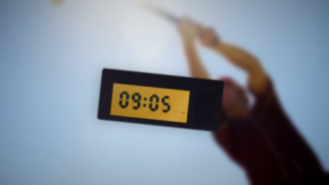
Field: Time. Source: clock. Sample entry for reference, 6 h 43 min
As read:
9 h 05 min
